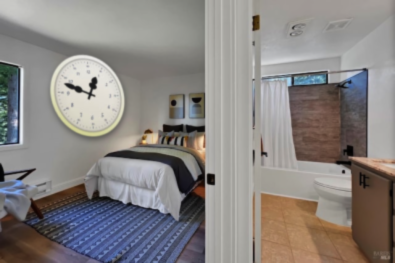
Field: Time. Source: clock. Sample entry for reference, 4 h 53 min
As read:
12 h 48 min
